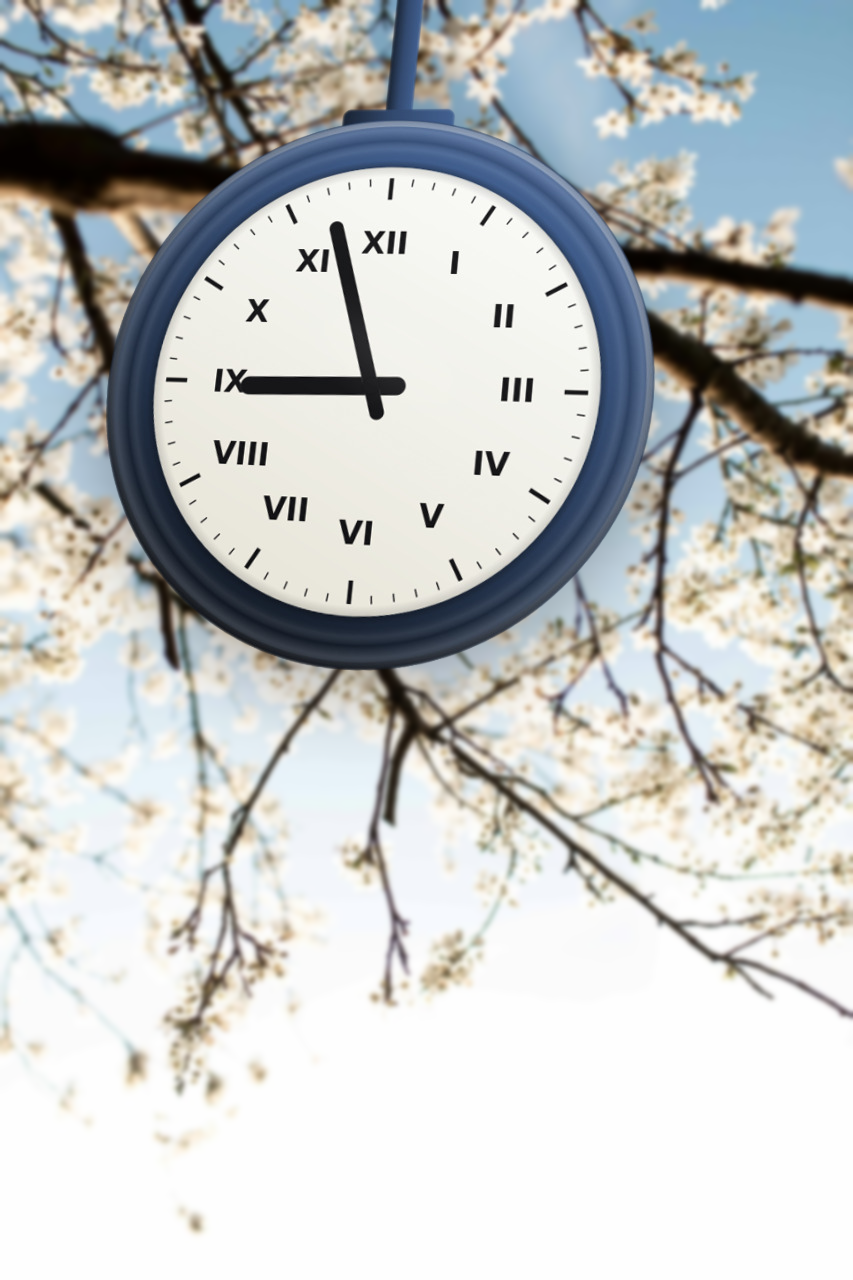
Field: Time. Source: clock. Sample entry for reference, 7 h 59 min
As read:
8 h 57 min
